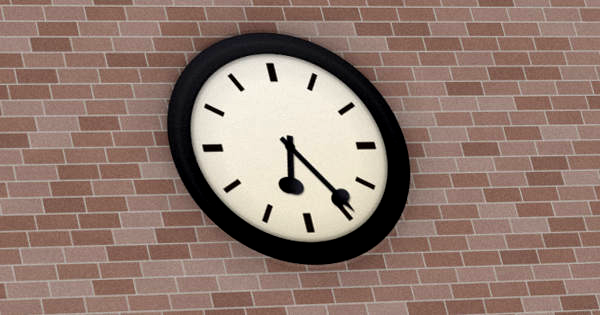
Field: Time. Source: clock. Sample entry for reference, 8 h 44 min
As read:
6 h 24 min
